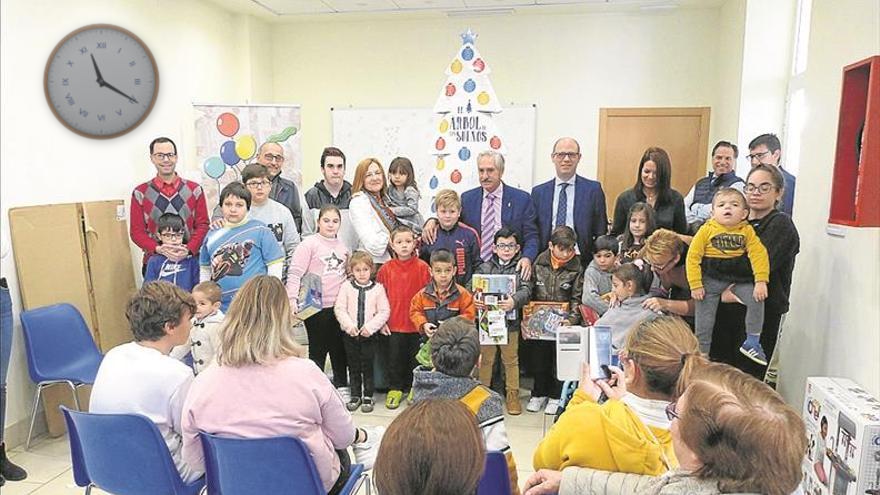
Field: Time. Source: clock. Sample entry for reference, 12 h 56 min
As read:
11 h 20 min
